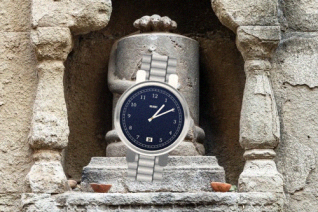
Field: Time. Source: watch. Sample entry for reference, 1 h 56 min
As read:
1 h 10 min
